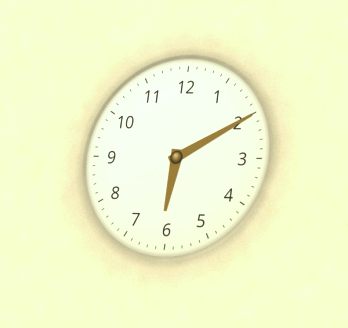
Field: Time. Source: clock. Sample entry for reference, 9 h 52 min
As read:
6 h 10 min
